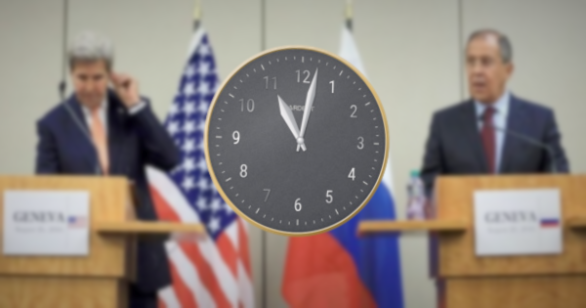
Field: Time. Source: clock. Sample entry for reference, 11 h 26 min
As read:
11 h 02 min
